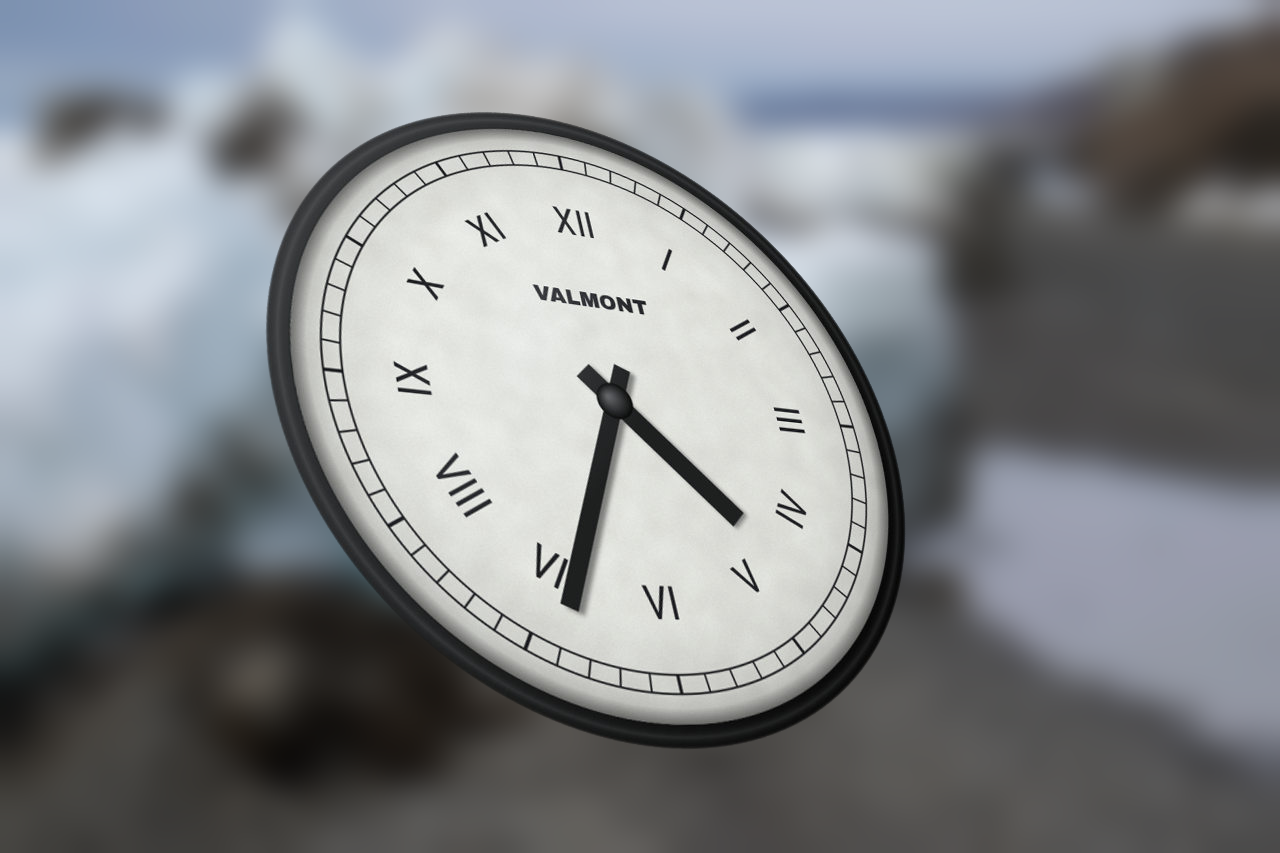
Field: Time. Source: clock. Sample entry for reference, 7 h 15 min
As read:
4 h 34 min
